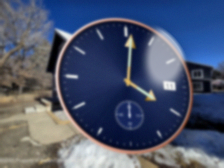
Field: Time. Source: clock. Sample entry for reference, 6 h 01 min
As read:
4 h 01 min
